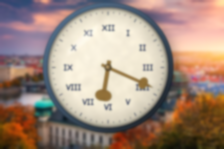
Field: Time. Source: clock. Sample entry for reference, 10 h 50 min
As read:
6 h 19 min
